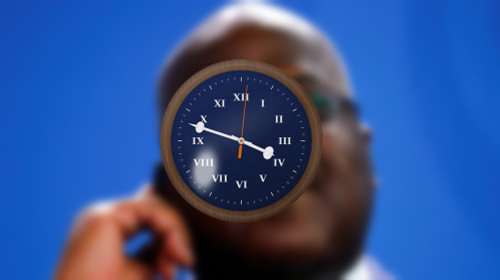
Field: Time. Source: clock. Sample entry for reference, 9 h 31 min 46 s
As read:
3 h 48 min 01 s
